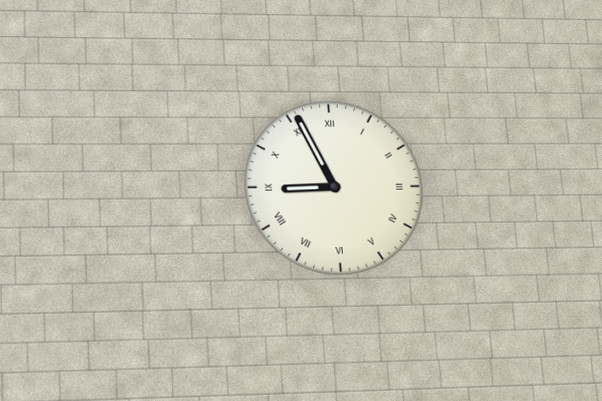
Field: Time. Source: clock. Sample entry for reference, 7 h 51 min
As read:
8 h 56 min
